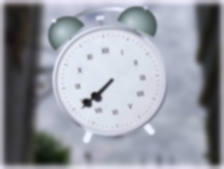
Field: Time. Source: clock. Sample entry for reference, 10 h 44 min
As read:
7 h 39 min
